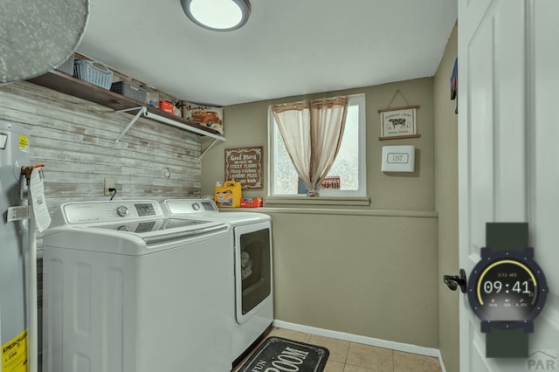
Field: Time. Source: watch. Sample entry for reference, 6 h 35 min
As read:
9 h 41 min
